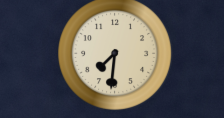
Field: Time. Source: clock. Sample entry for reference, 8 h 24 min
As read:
7 h 31 min
